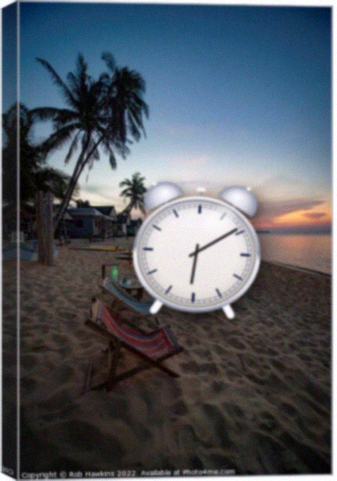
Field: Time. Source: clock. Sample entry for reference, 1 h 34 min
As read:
6 h 09 min
